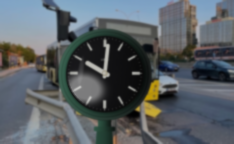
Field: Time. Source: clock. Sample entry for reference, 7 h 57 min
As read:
10 h 01 min
